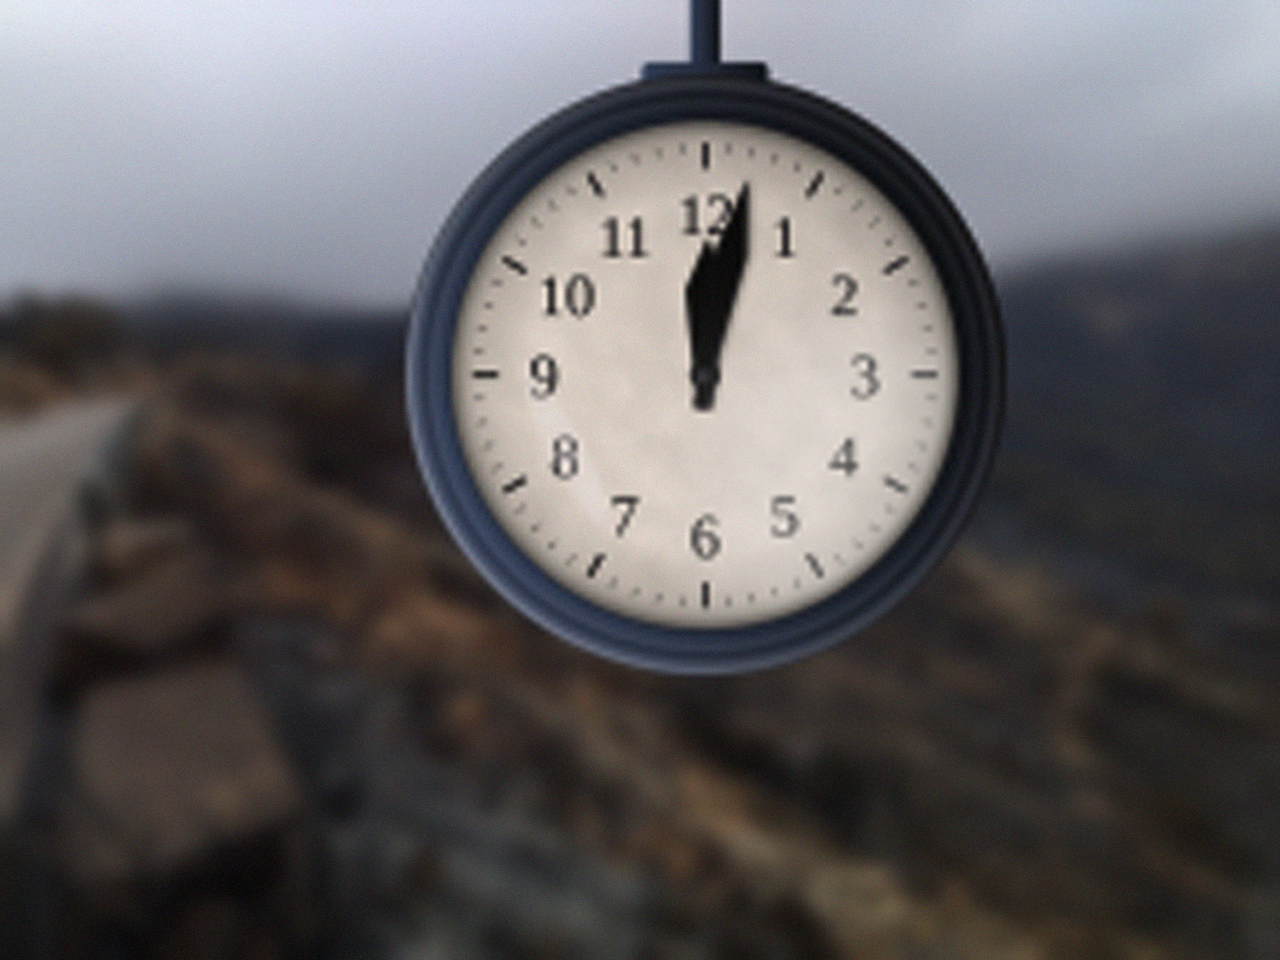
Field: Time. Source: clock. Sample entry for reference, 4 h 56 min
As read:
12 h 02 min
